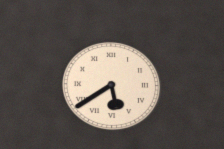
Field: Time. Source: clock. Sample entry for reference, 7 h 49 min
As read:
5 h 39 min
